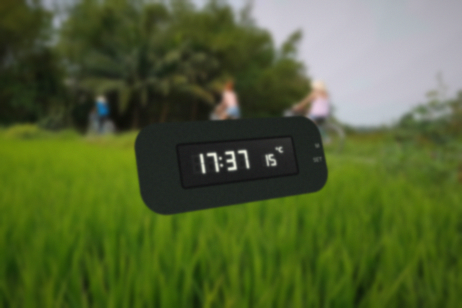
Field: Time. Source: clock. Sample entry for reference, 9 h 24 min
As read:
17 h 37 min
